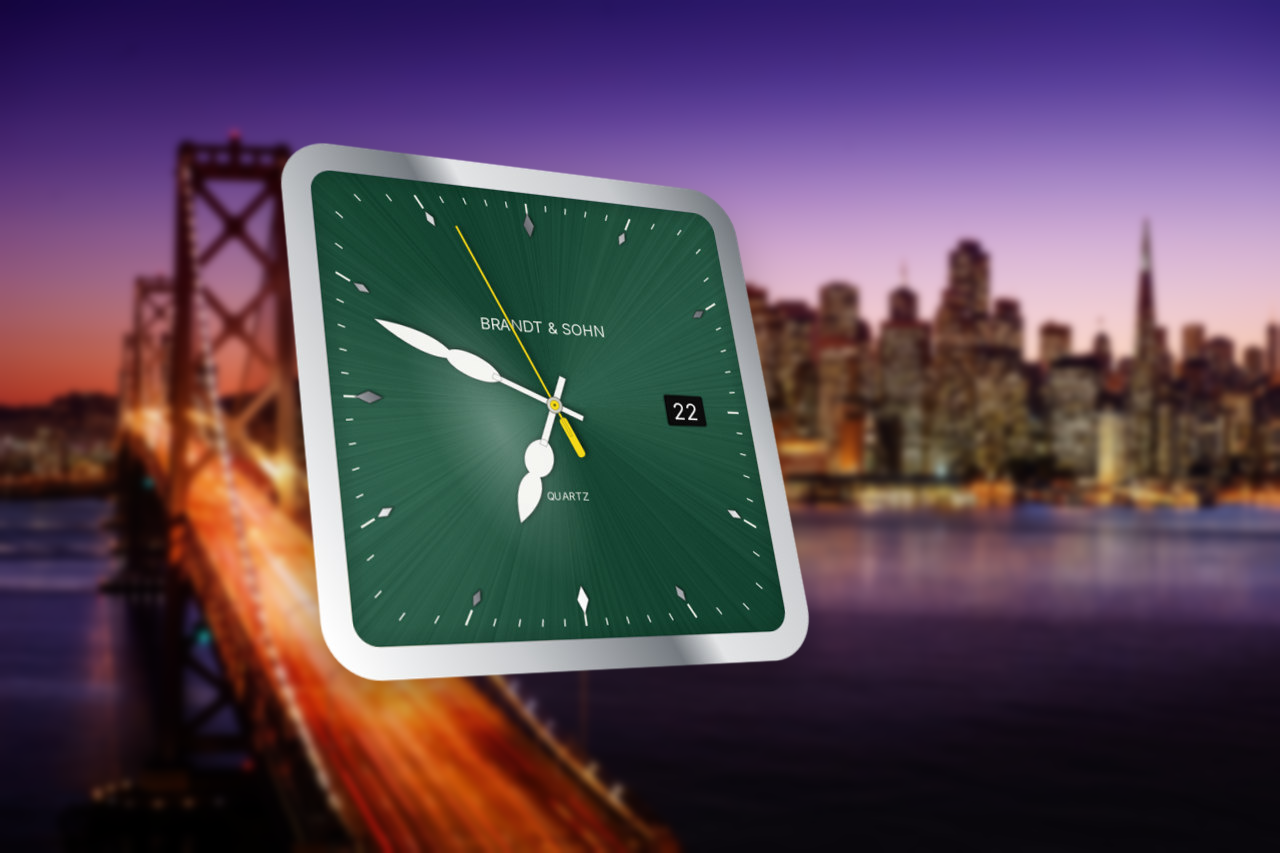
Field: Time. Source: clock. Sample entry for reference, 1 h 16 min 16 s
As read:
6 h 48 min 56 s
